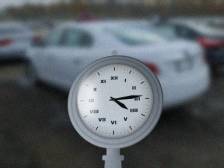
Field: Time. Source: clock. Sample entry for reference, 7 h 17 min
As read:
4 h 14 min
